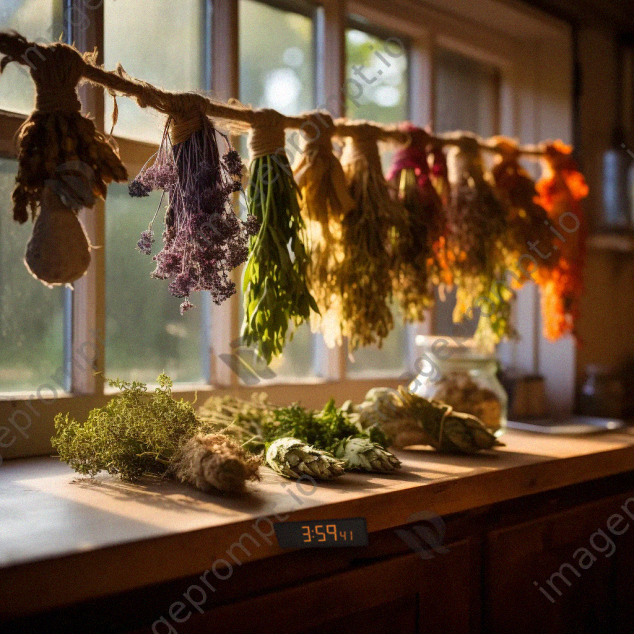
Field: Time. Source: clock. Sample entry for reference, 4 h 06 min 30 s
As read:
3 h 59 min 41 s
